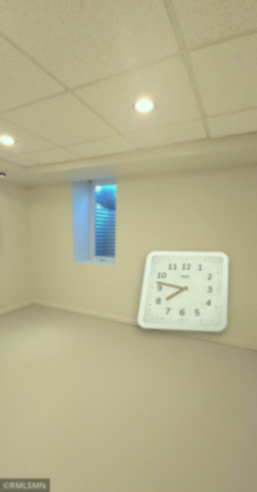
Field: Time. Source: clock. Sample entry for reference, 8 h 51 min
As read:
7 h 47 min
